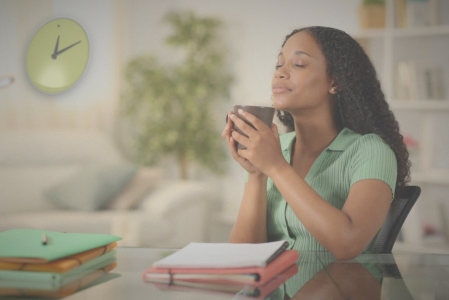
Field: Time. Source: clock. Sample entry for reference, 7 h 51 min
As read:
12 h 11 min
